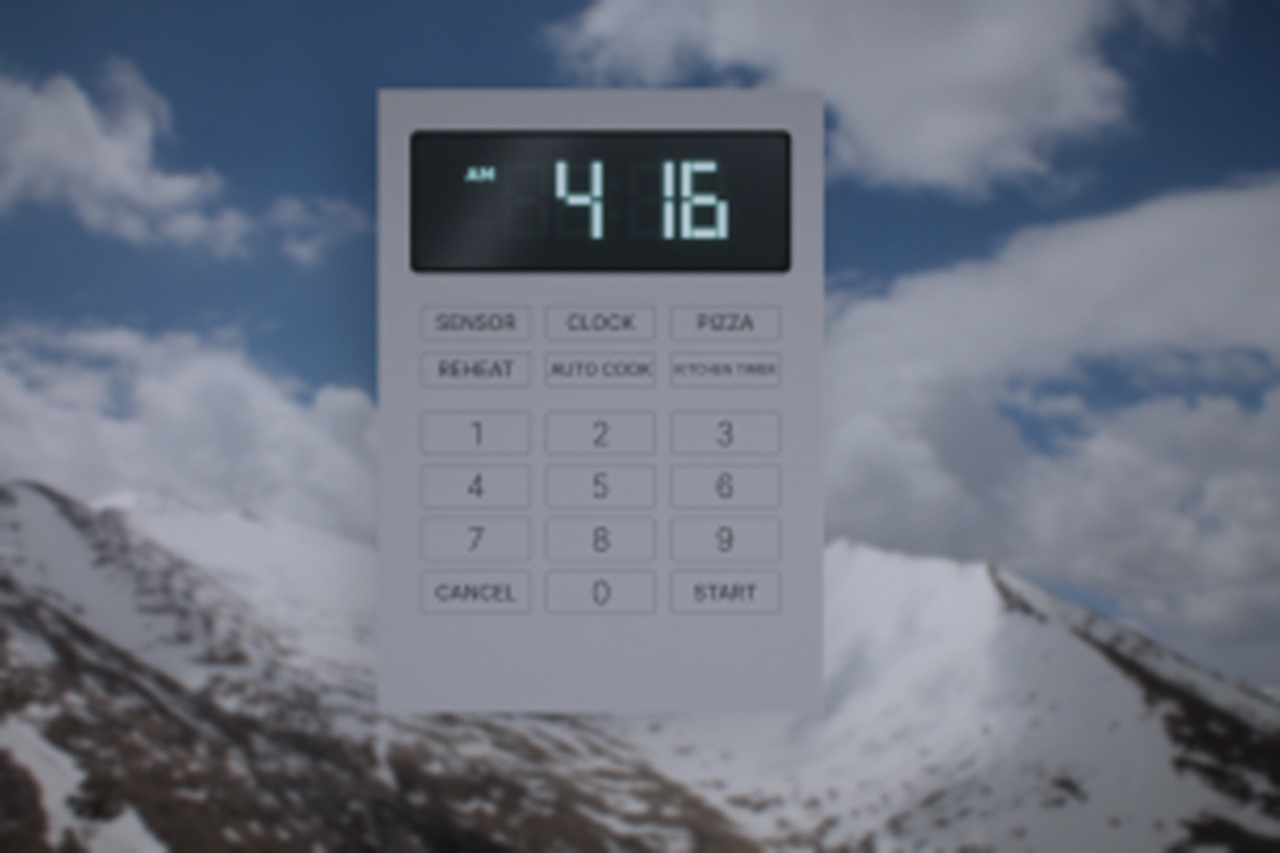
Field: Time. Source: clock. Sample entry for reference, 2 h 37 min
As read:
4 h 16 min
